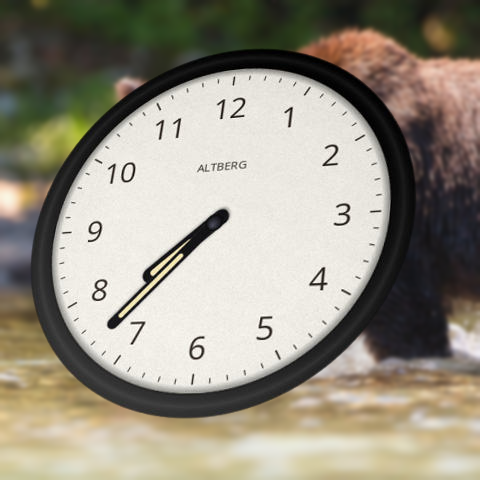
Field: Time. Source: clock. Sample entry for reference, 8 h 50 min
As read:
7 h 37 min
